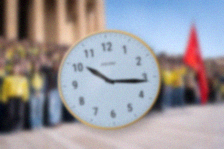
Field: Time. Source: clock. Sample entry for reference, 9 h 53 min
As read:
10 h 16 min
